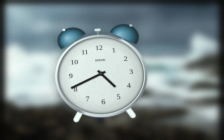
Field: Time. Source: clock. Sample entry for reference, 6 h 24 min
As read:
4 h 41 min
